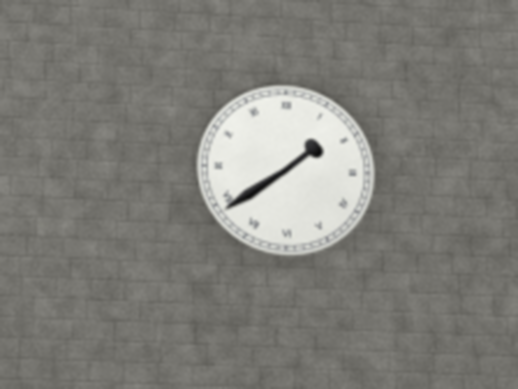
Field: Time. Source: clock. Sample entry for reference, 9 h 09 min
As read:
1 h 39 min
